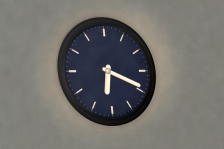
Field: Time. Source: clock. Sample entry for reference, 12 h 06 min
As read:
6 h 19 min
